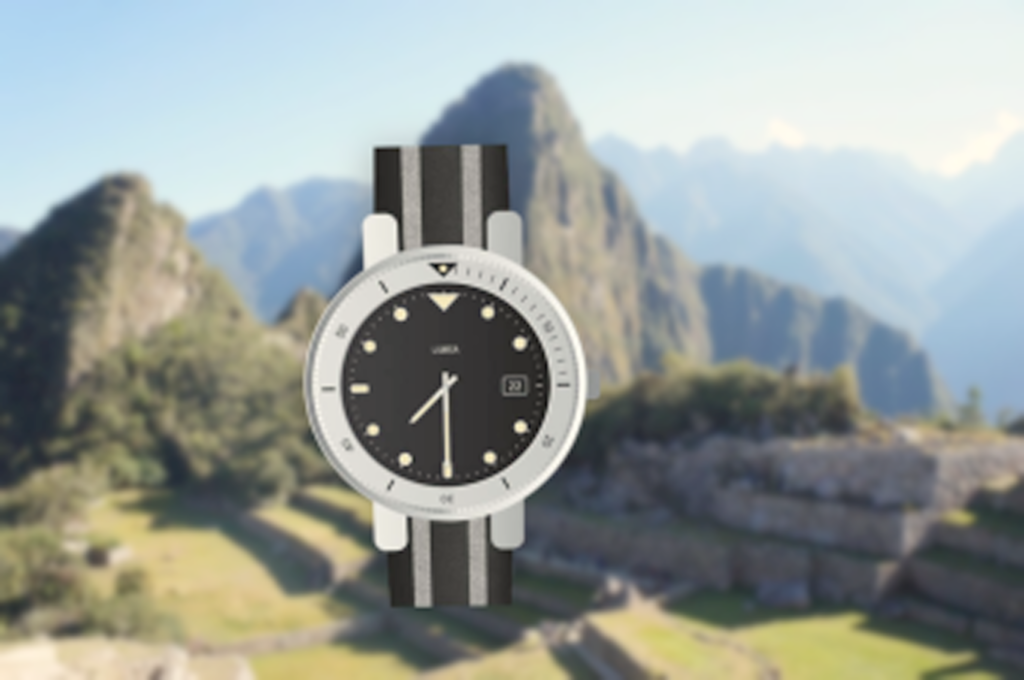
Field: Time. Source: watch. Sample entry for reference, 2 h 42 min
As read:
7 h 30 min
